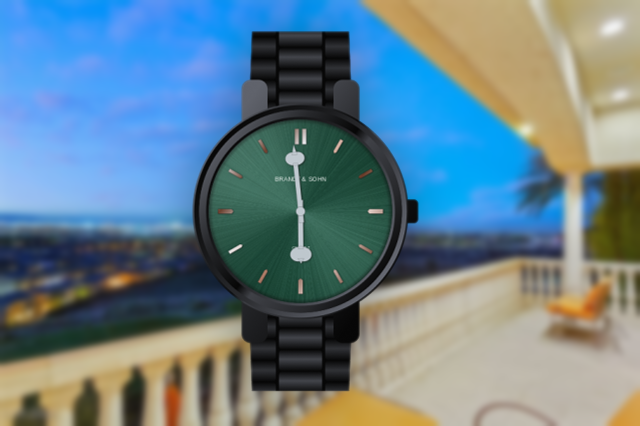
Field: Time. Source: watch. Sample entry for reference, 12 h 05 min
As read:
5 h 59 min
